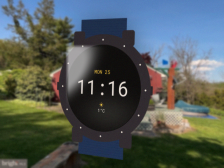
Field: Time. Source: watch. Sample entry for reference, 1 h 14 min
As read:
11 h 16 min
